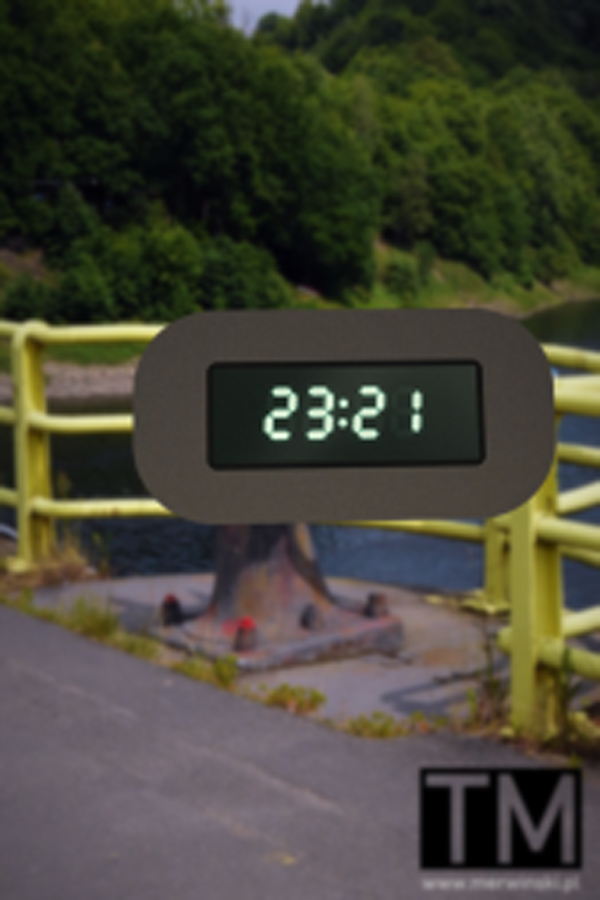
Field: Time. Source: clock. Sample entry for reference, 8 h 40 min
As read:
23 h 21 min
